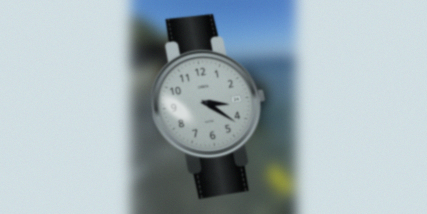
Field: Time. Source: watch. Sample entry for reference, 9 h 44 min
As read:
3 h 22 min
